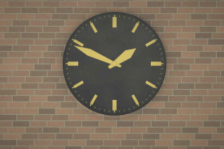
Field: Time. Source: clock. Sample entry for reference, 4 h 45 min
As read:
1 h 49 min
